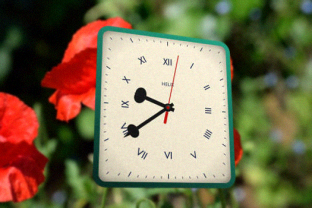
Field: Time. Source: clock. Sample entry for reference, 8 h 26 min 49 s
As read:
9 h 39 min 02 s
